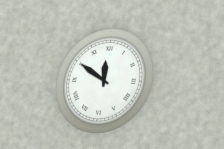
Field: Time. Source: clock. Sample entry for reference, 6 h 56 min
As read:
11 h 50 min
